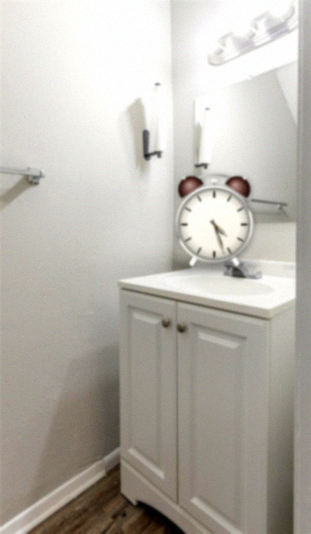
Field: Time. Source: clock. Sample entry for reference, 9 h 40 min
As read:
4 h 27 min
